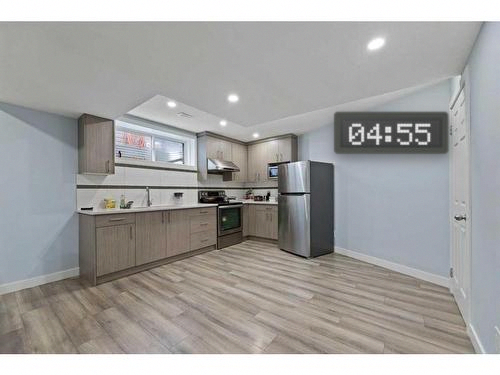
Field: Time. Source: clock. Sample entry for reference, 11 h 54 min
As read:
4 h 55 min
